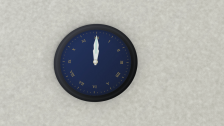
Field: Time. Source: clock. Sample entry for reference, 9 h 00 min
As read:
12 h 00 min
